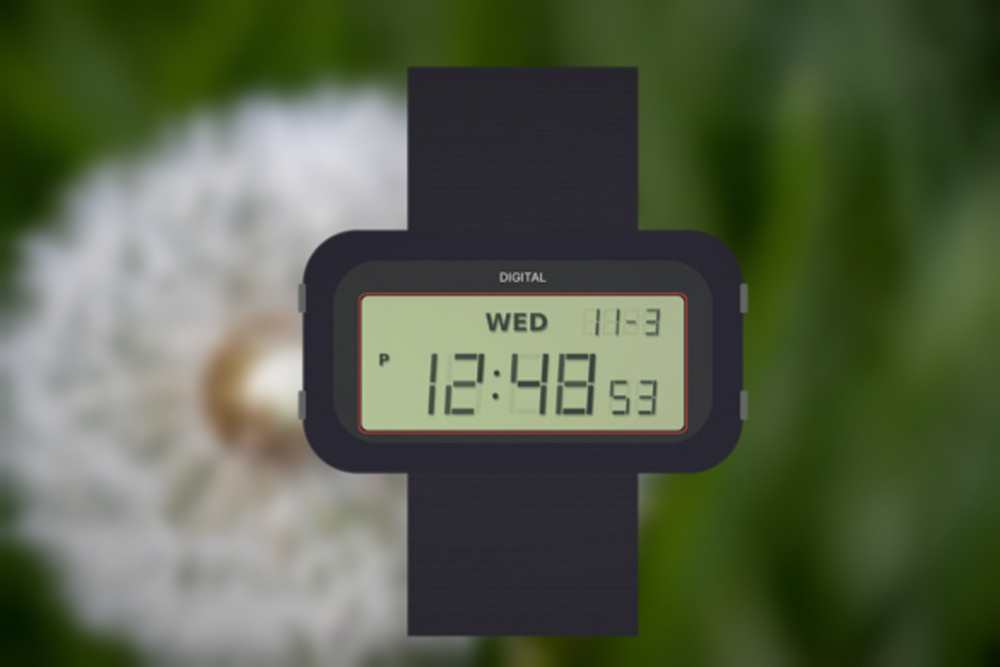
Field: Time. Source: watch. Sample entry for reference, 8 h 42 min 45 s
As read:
12 h 48 min 53 s
